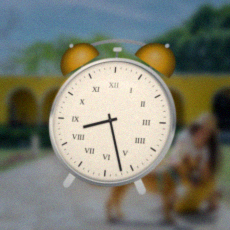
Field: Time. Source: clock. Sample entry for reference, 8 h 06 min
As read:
8 h 27 min
